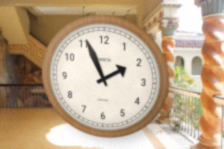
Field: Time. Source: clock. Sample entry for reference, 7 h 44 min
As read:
1 h 56 min
